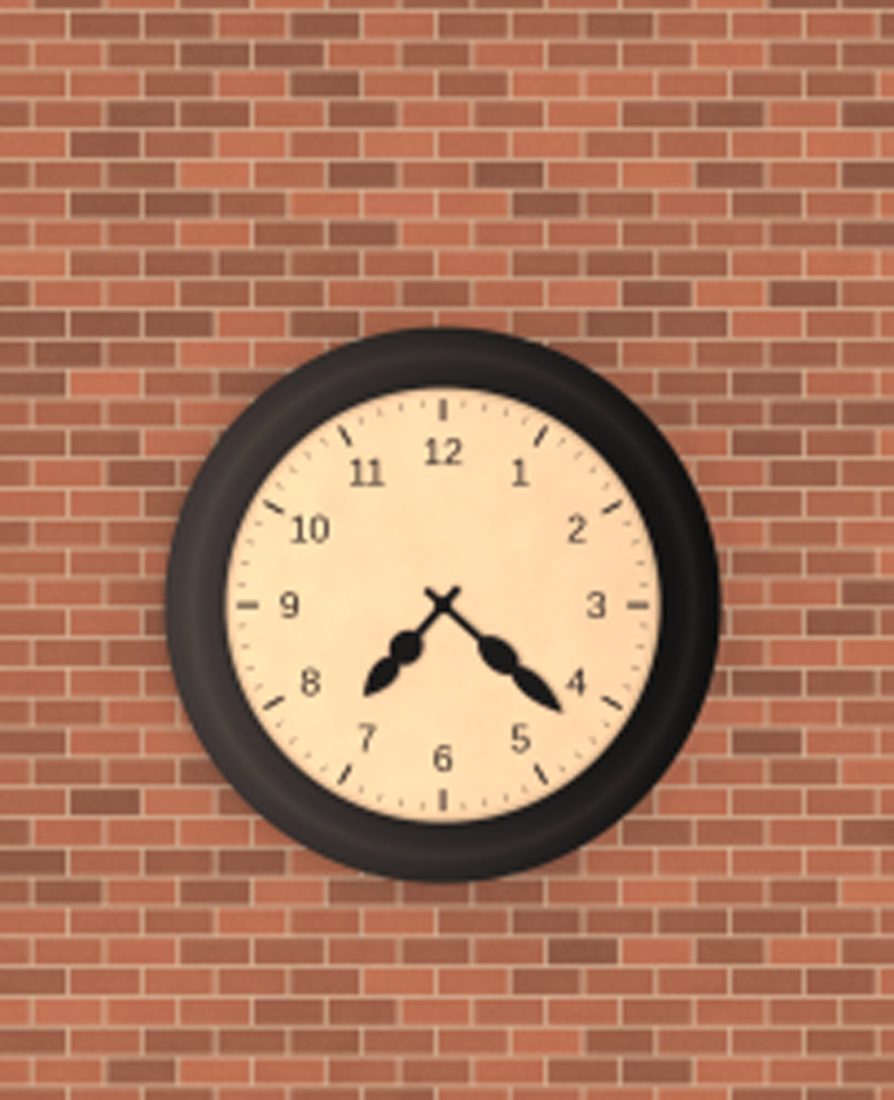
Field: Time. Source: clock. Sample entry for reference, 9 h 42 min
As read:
7 h 22 min
